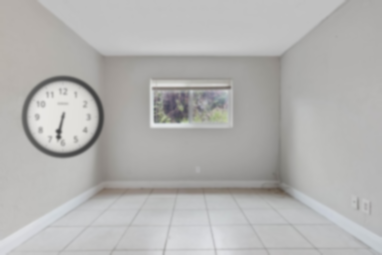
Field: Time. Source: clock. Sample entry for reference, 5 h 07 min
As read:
6 h 32 min
